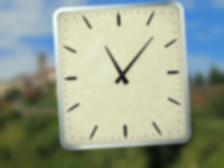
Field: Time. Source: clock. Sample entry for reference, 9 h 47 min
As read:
11 h 07 min
